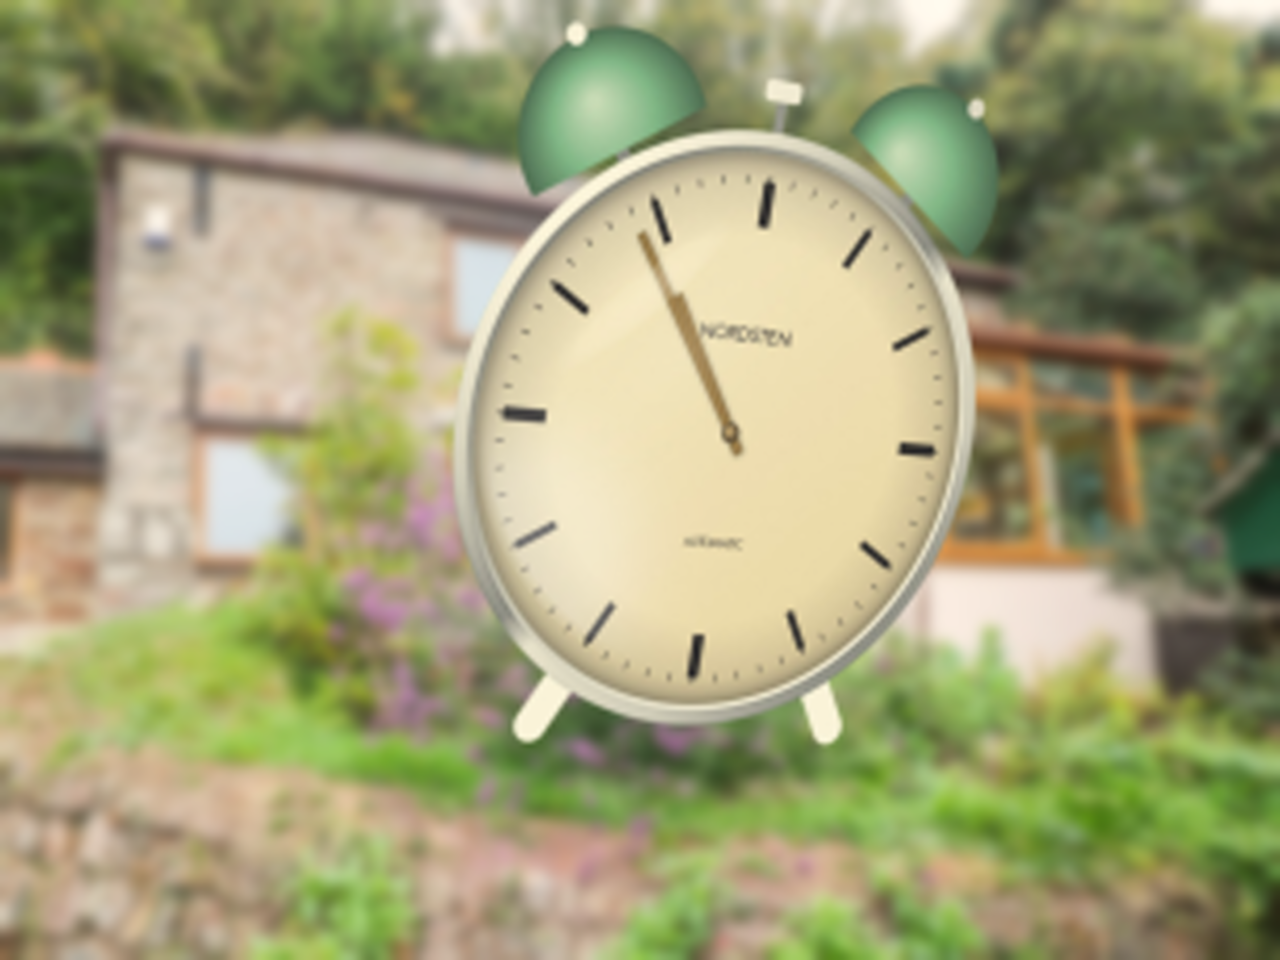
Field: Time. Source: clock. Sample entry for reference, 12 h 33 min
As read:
10 h 54 min
